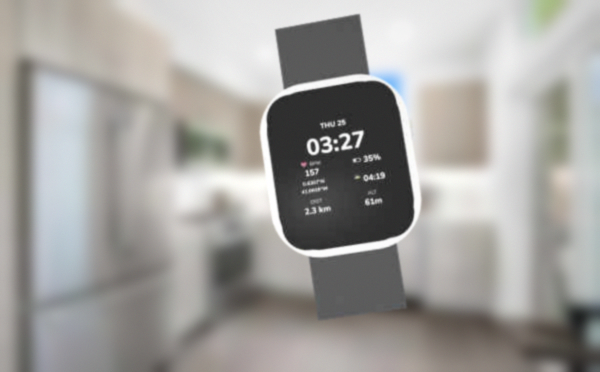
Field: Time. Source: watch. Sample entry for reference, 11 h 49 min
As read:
3 h 27 min
